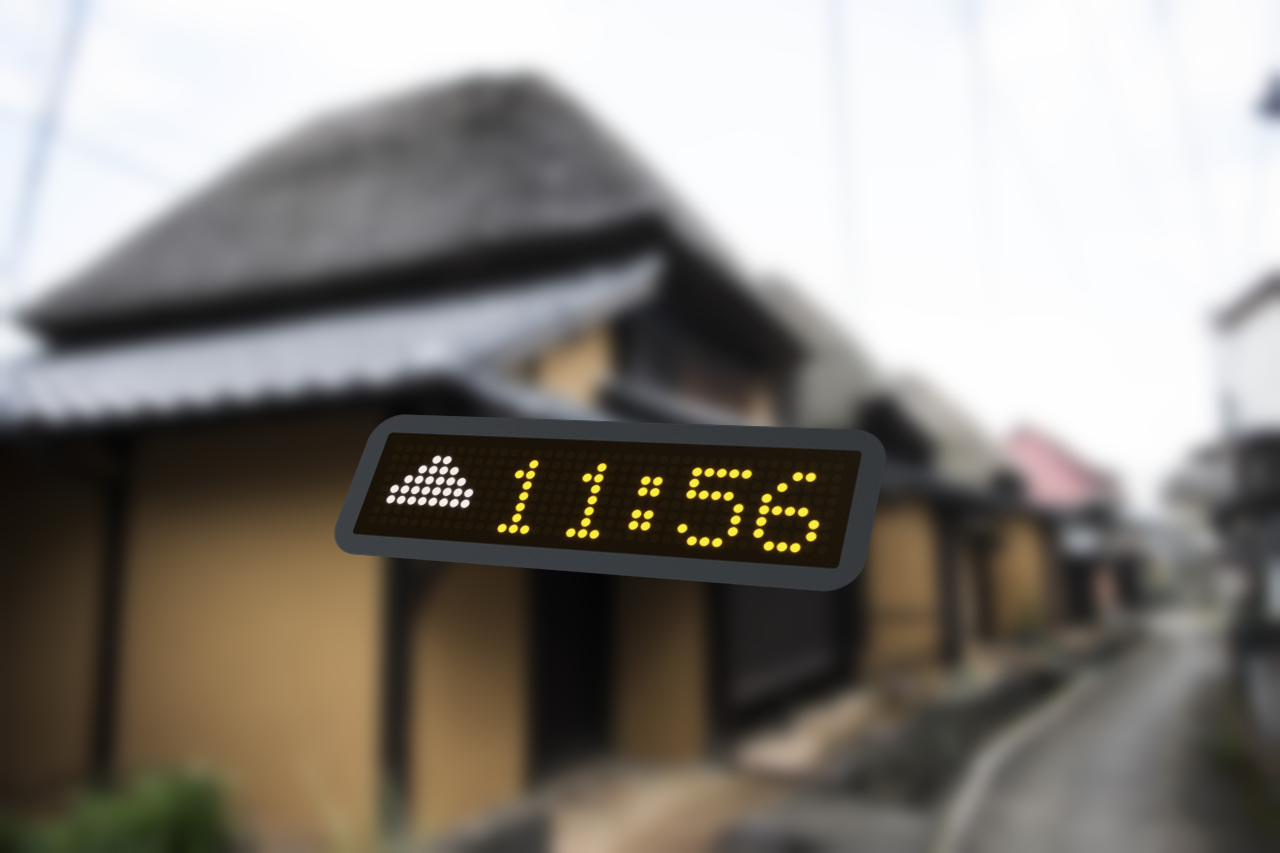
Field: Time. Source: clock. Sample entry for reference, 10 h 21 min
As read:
11 h 56 min
